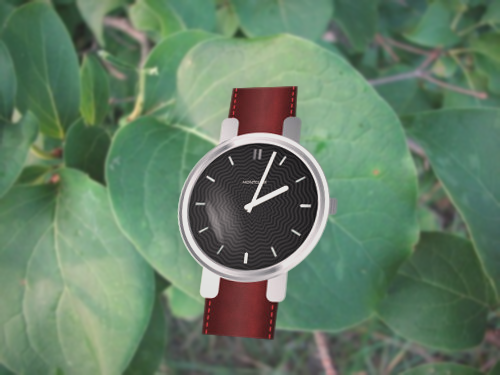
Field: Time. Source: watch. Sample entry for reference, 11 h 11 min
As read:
2 h 03 min
